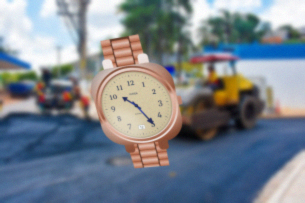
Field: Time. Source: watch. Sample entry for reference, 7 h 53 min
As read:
10 h 25 min
